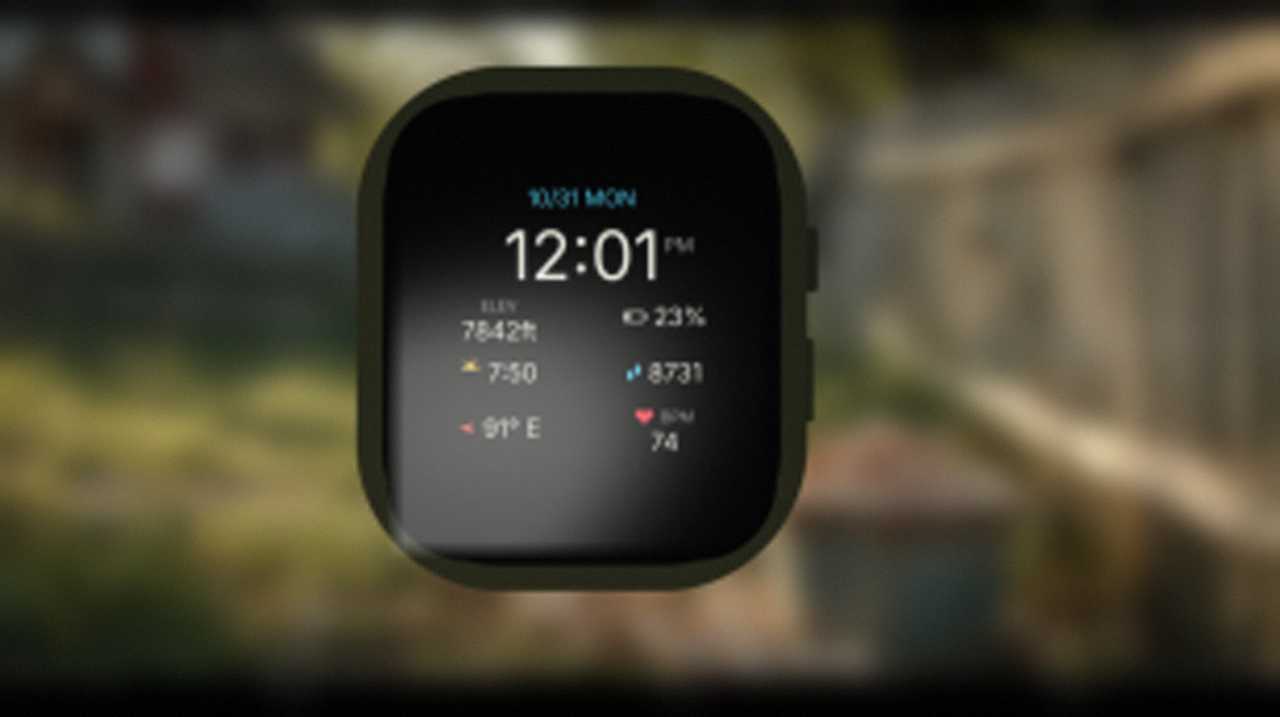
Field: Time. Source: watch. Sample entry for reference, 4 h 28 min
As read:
12 h 01 min
